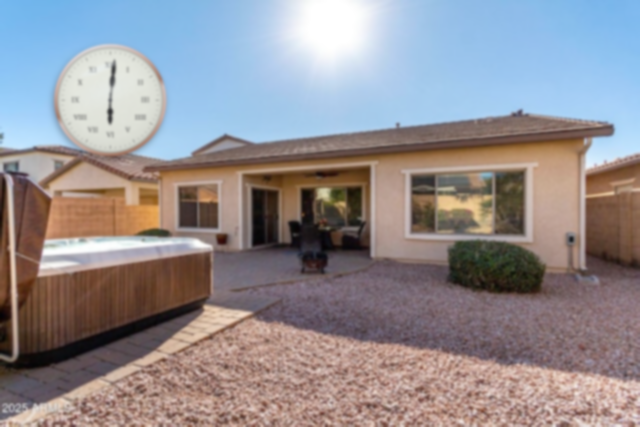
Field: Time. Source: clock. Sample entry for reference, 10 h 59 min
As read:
6 h 01 min
